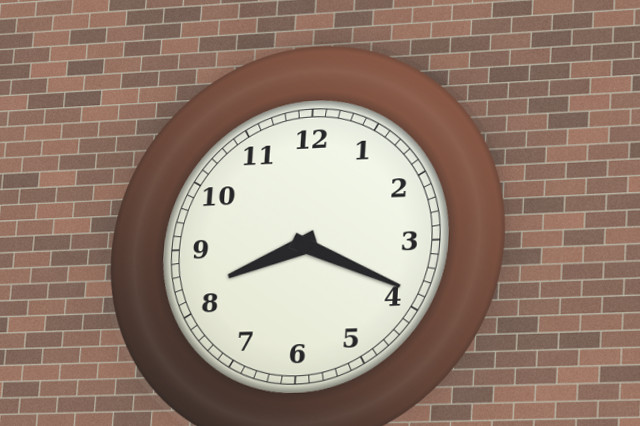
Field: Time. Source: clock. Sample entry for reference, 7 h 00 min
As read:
8 h 19 min
